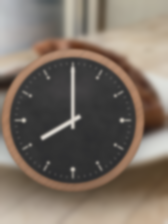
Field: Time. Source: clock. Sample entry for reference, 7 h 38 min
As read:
8 h 00 min
